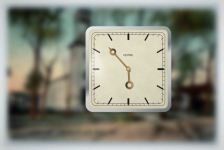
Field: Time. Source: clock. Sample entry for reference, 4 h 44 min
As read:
5 h 53 min
